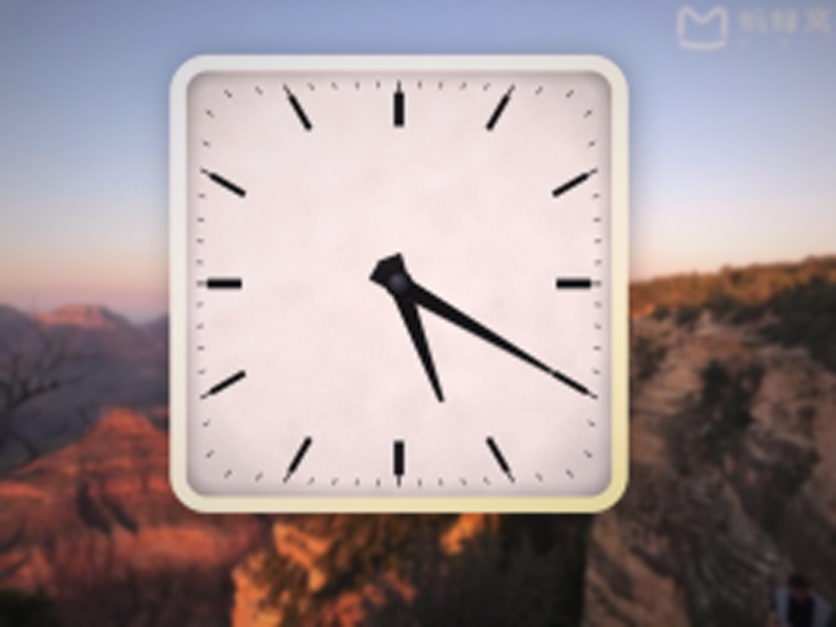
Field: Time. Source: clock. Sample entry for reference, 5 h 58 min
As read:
5 h 20 min
